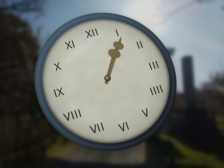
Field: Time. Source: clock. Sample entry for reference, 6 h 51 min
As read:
1 h 06 min
